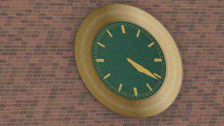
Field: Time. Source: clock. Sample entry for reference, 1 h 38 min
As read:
4 h 21 min
